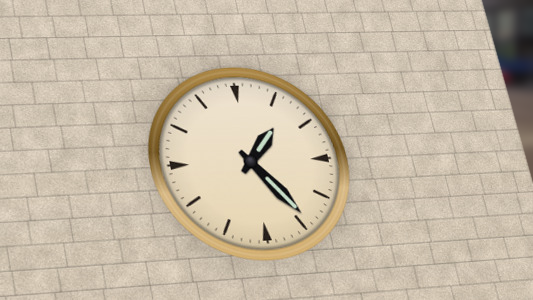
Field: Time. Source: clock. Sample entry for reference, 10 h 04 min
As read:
1 h 24 min
